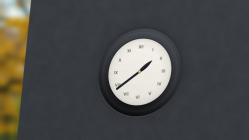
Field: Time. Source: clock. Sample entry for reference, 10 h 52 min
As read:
1 h 39 min
